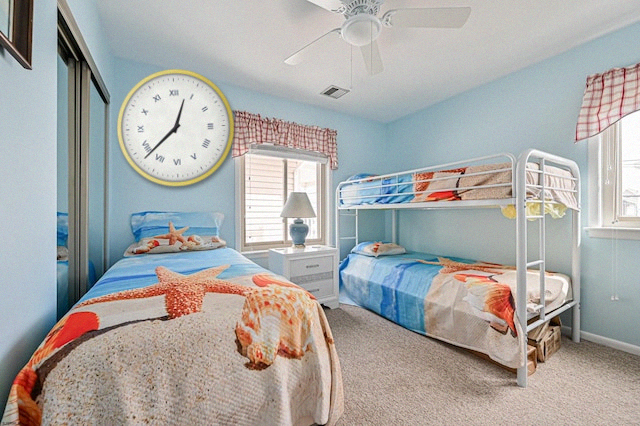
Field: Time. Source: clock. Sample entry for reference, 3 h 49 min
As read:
12 h 38 min
